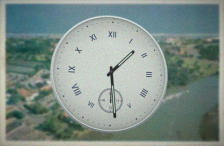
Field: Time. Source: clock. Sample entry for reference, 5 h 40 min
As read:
1 h 29 min
